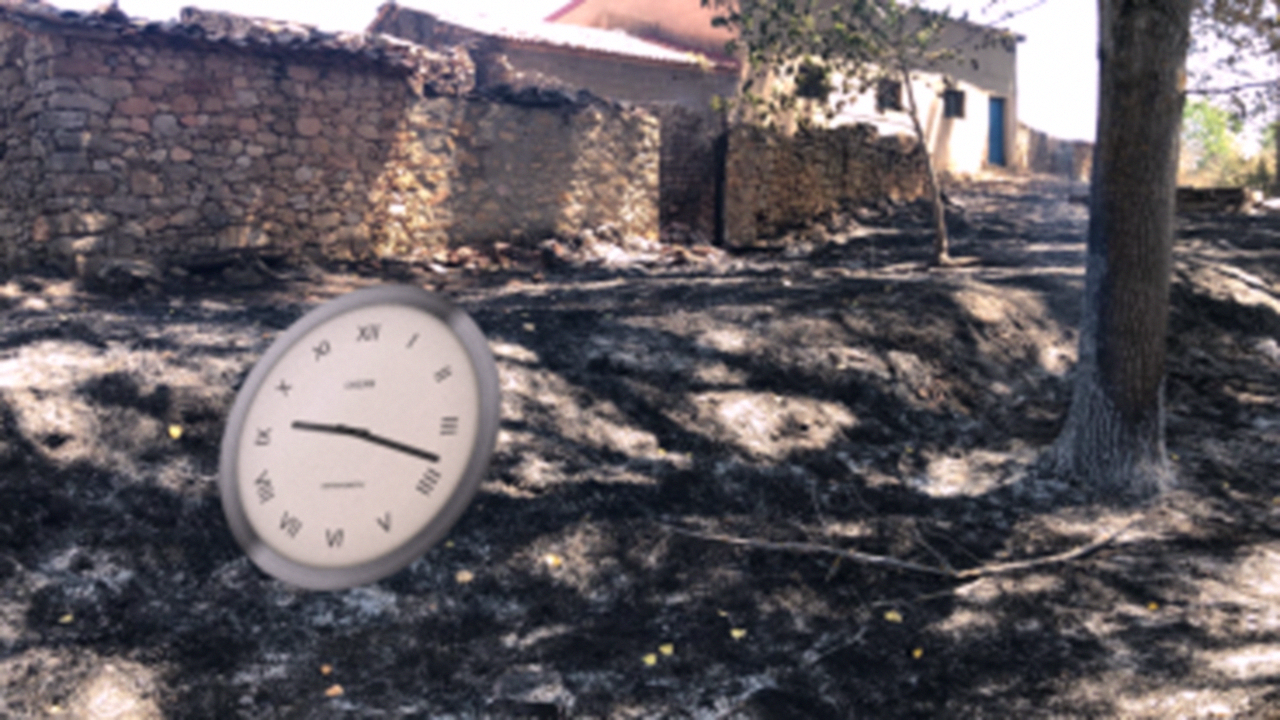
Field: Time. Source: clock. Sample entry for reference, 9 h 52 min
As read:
9 h 18 min
